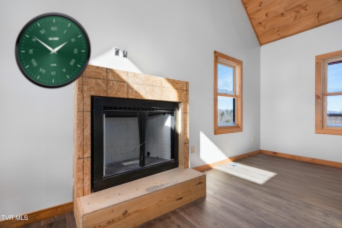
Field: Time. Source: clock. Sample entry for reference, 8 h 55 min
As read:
1 h 51 min
